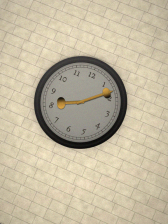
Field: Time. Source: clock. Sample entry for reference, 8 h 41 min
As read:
8 h 08 min
